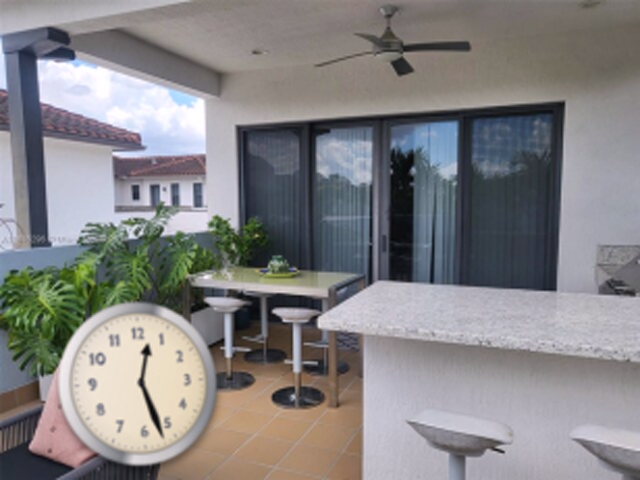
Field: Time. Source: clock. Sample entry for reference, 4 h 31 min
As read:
12 h 27 min
